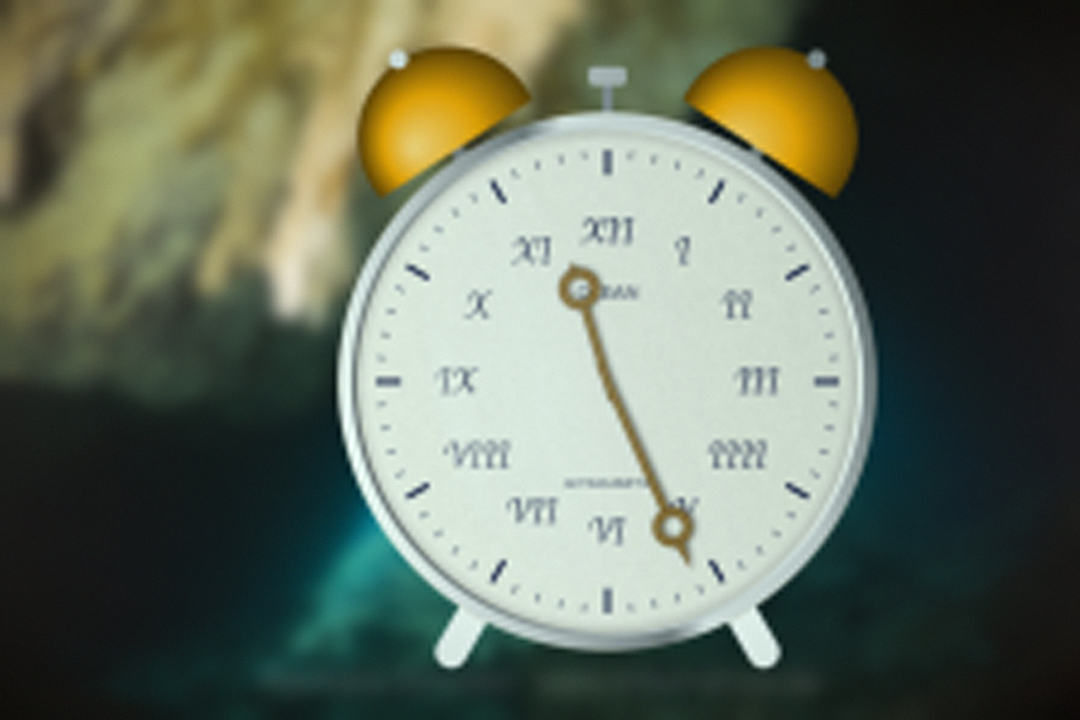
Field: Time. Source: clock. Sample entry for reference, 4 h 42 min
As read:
11 h 26 min
